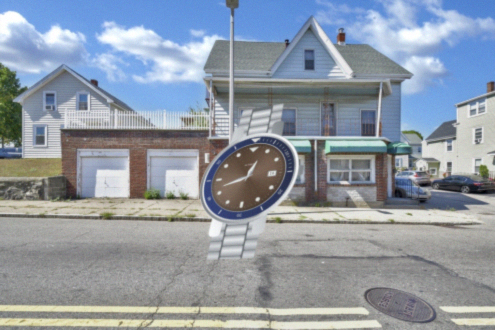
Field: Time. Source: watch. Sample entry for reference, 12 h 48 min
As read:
12 h 42 min
